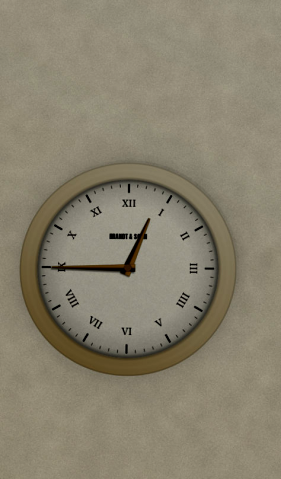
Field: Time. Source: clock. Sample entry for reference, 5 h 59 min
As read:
12 h 45 min
